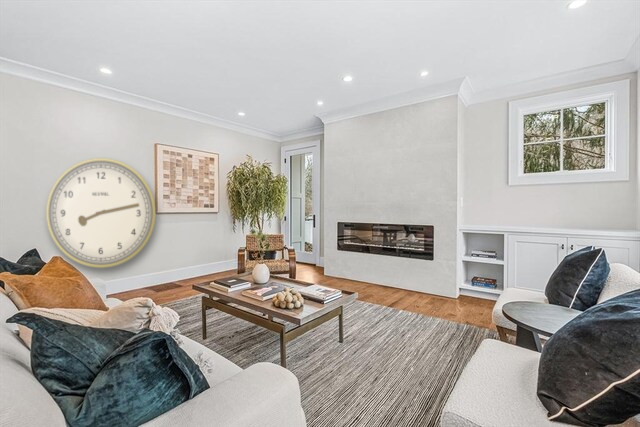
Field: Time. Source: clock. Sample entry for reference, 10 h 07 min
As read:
8 h 13 min
